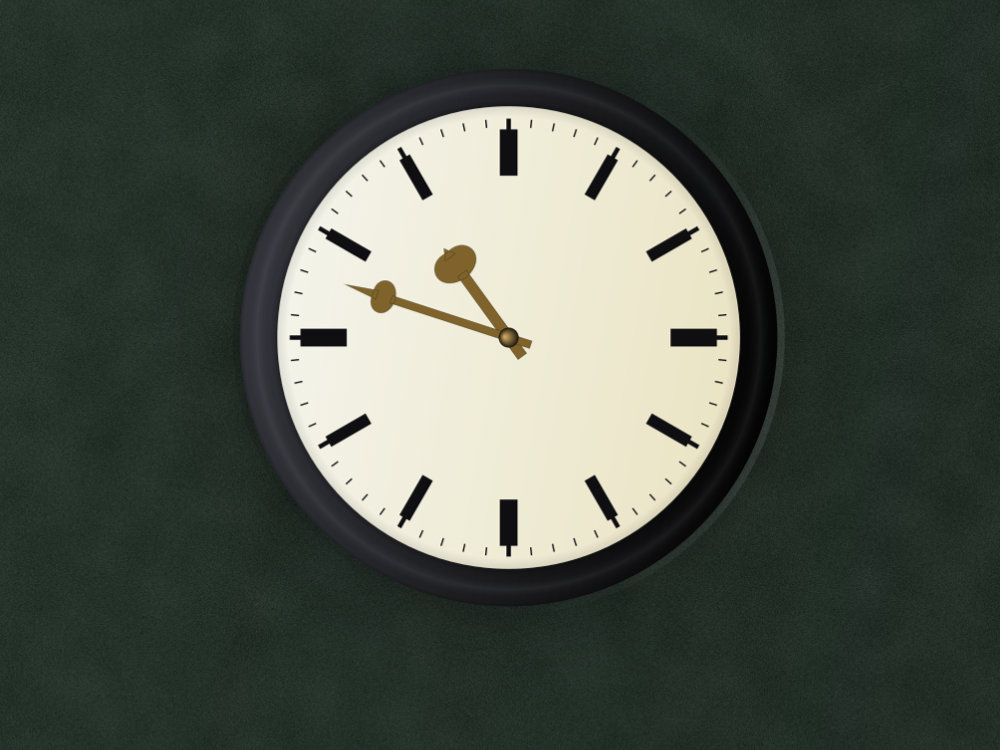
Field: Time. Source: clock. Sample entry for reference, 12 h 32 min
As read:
10 h 48 min
